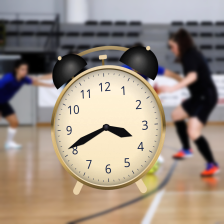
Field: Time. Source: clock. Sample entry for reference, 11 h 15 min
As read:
3 h 41 min
